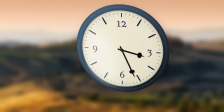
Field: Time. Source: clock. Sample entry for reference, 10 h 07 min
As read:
3 h 26 min
